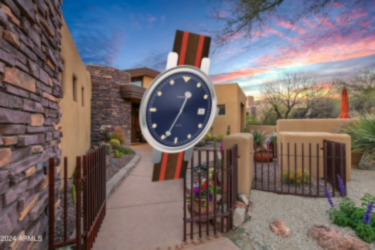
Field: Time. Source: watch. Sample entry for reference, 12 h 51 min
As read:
12 h 34 min
